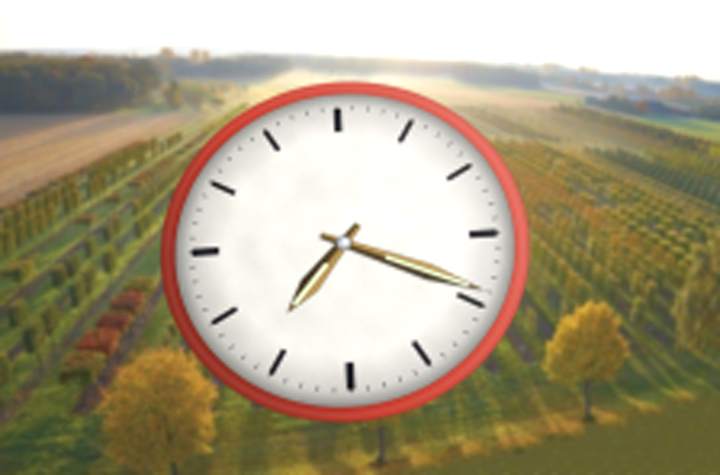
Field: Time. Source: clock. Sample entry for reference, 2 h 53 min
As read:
7 h 19 min
